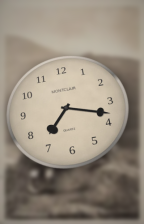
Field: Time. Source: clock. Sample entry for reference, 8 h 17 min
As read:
7 h 18 min
